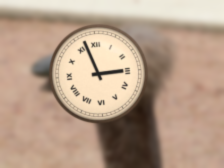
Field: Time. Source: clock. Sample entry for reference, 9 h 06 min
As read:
2 h 57 min
